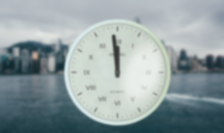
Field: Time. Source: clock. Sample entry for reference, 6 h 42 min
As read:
11 h 59 min
